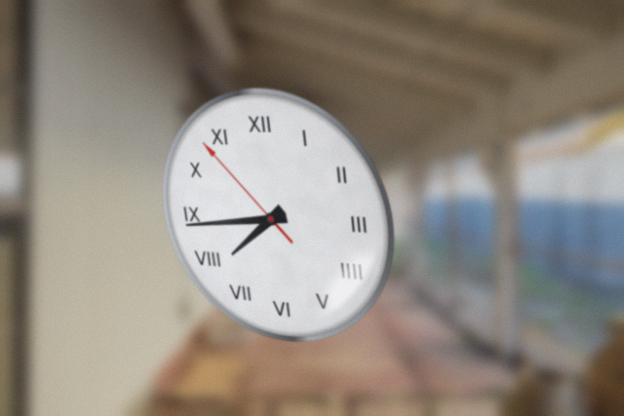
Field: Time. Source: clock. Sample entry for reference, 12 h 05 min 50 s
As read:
7 h 43 min 53 s
